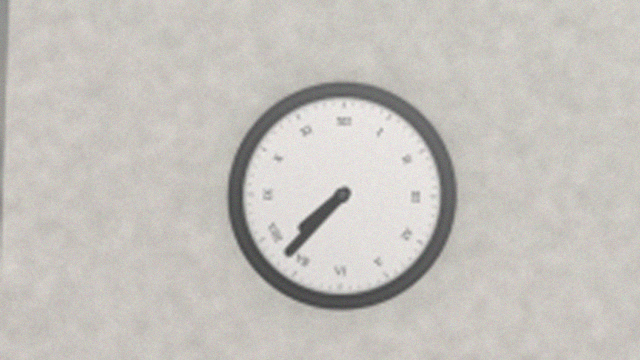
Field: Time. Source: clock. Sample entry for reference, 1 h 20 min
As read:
7 h 37 min
